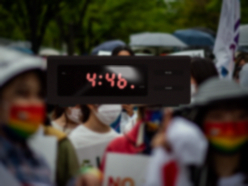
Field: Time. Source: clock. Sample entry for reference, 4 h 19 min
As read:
4 h 46 min
